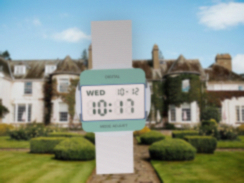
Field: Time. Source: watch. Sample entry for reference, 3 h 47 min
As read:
10 h 17 min
